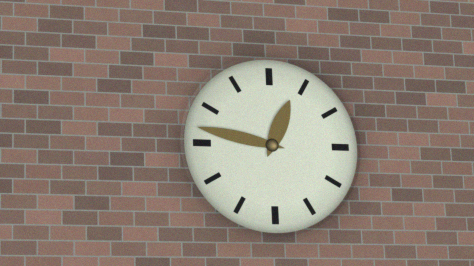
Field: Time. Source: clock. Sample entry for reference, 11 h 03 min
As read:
12 h 47 min
